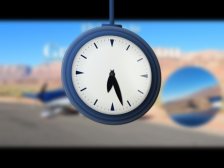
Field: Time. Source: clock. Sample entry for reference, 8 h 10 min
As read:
6 h 27 min
